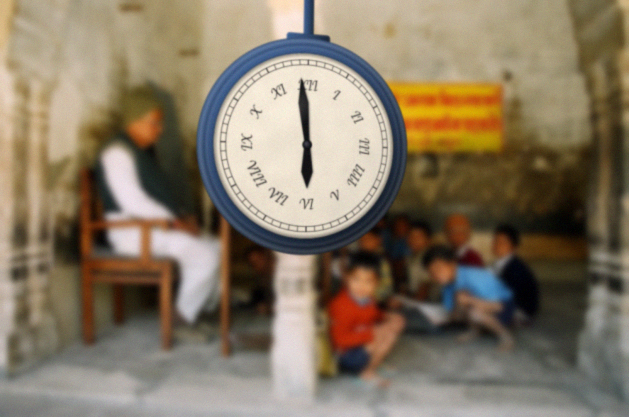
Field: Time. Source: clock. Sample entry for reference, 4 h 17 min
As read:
5 h 59 min
